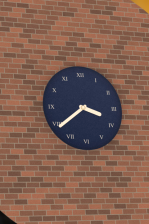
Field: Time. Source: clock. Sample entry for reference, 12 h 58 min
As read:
3 h 39 min
